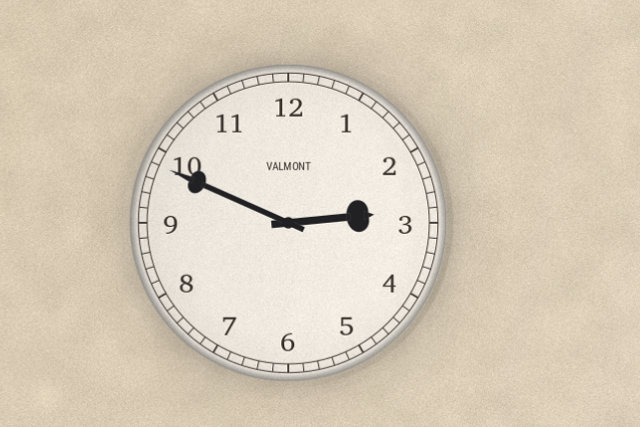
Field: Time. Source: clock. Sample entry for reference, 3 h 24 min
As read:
2 h 49 min
